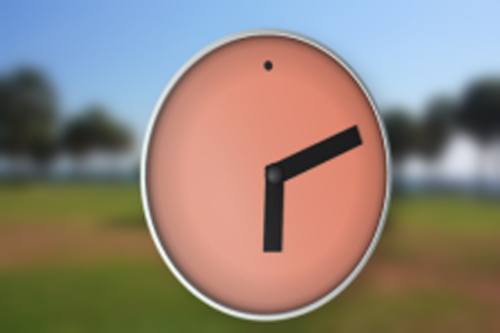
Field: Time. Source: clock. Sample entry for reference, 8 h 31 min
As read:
6 h 12 min
